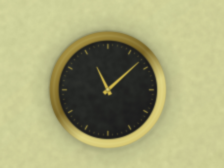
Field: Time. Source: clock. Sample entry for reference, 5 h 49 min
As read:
11 h 08 min
